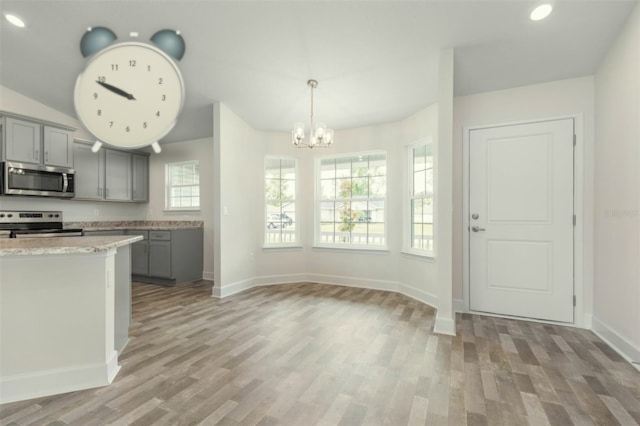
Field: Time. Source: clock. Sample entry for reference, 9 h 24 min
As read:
9 h 49 min
